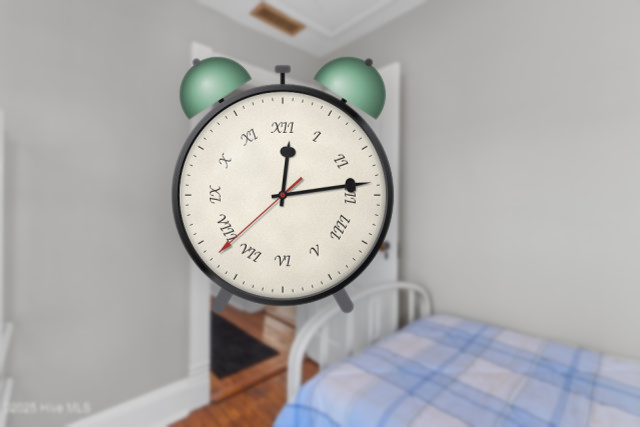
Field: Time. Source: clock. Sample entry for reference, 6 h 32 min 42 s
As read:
12 h 13 min 38 s
